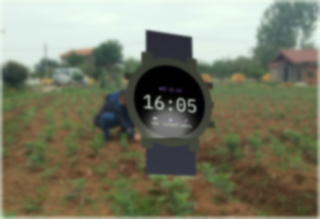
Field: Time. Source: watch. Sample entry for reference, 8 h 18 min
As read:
16 h 05 min
